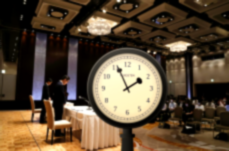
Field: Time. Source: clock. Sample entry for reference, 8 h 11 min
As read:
1 h 56 min
